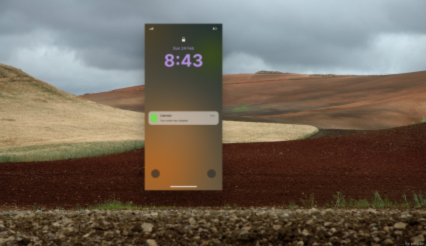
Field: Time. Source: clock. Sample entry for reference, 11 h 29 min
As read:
8 h 43 min
